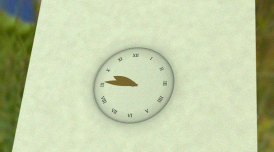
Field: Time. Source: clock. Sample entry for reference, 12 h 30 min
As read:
9 h 46 min
